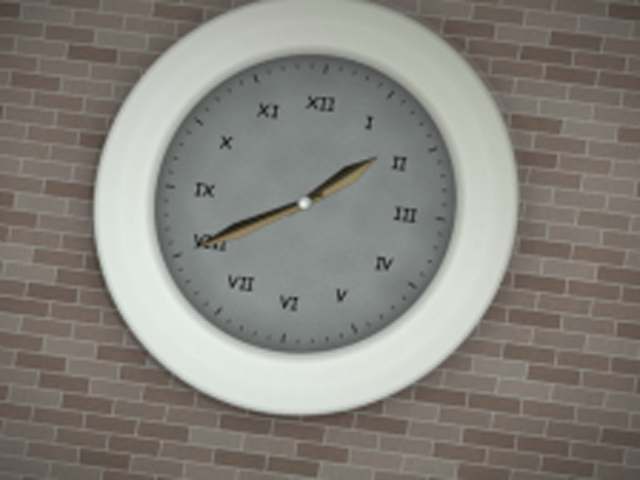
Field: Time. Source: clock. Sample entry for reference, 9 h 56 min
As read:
1 h 40 min
